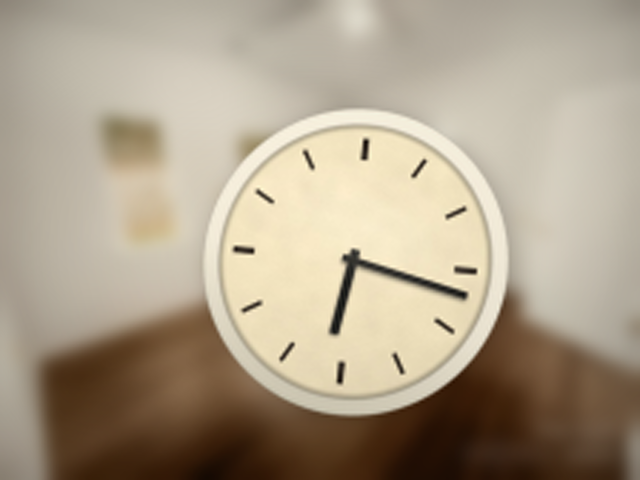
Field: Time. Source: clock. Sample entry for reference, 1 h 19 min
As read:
6 h 17 min
